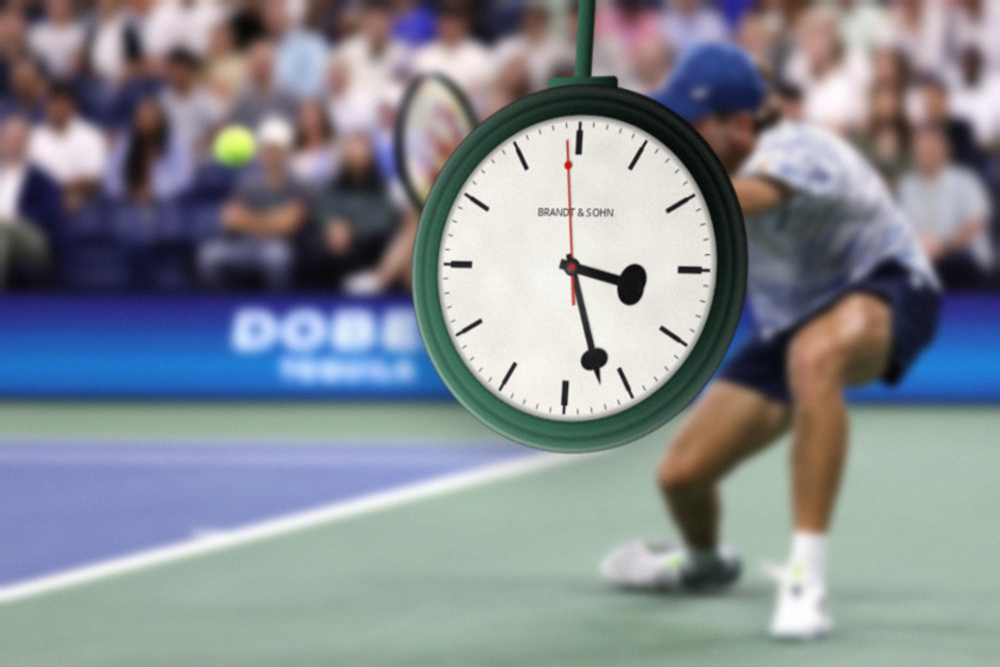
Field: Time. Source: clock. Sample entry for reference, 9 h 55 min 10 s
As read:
3 h 26 min 59 s
